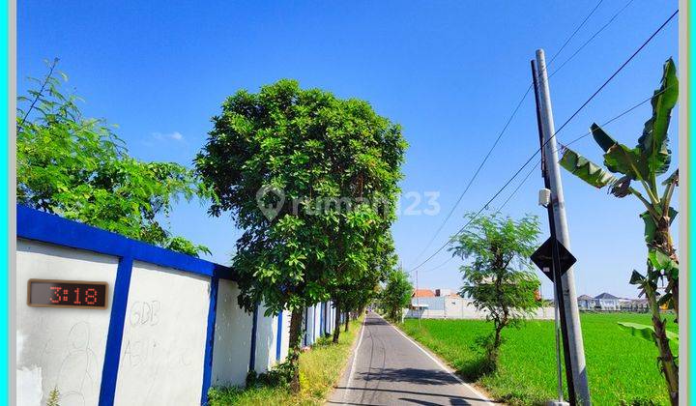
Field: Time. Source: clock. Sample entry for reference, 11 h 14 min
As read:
3 h 18 min
